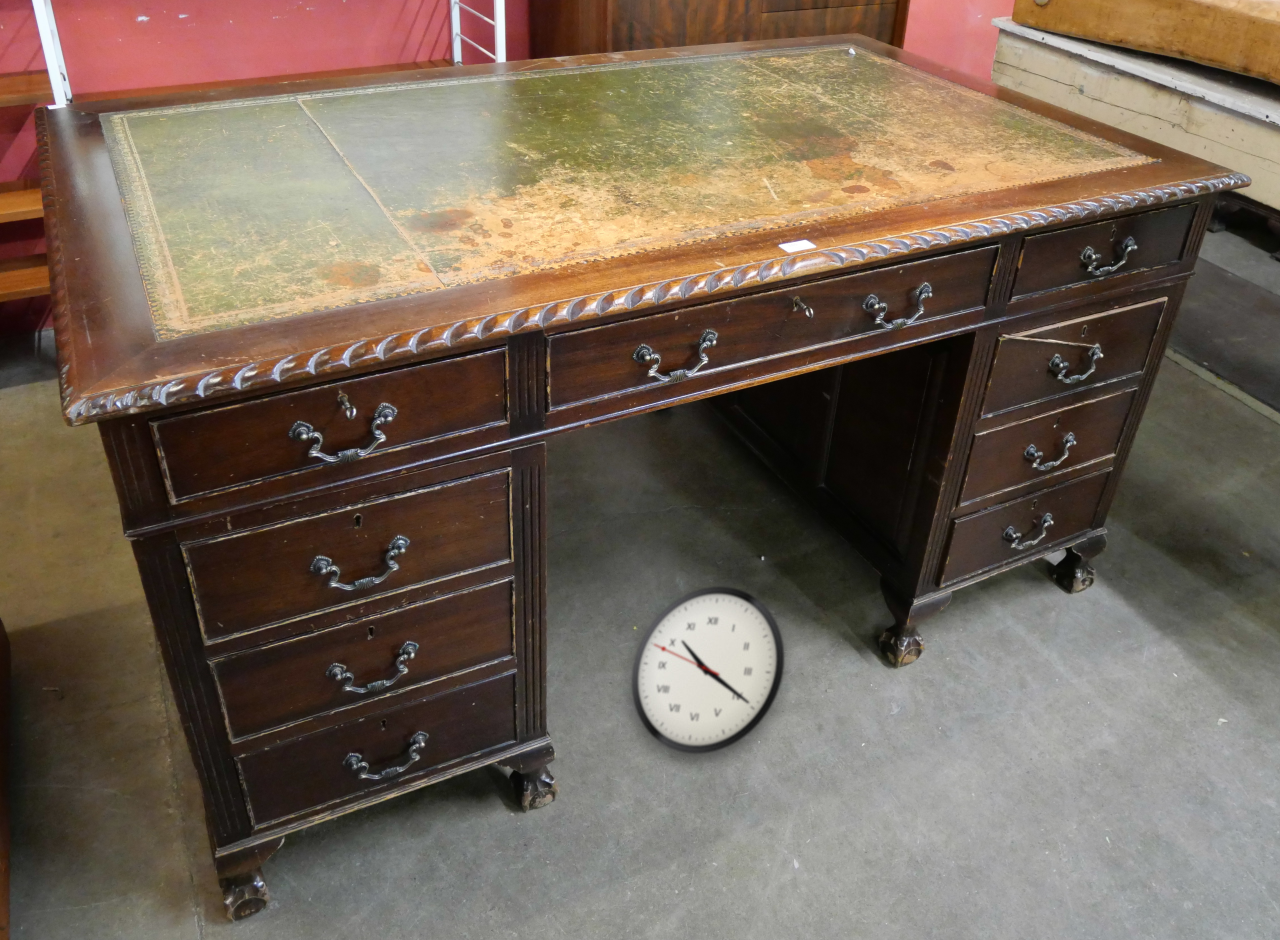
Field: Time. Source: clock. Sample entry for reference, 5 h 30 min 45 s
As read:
10 h 19 min 48 s
